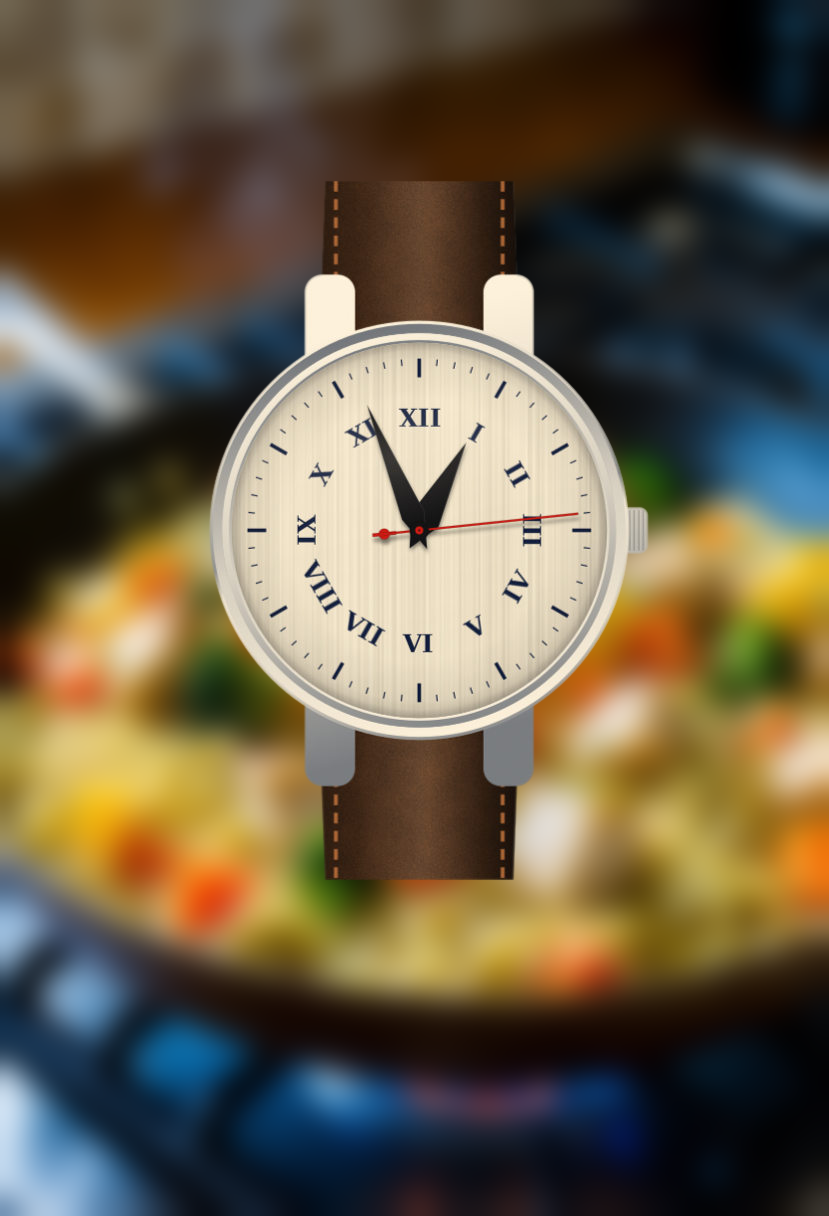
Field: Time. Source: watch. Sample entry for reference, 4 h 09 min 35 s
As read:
12 h 56 min 14 s
